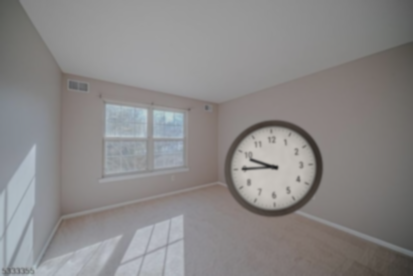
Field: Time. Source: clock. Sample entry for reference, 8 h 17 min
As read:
9 h 45 min
